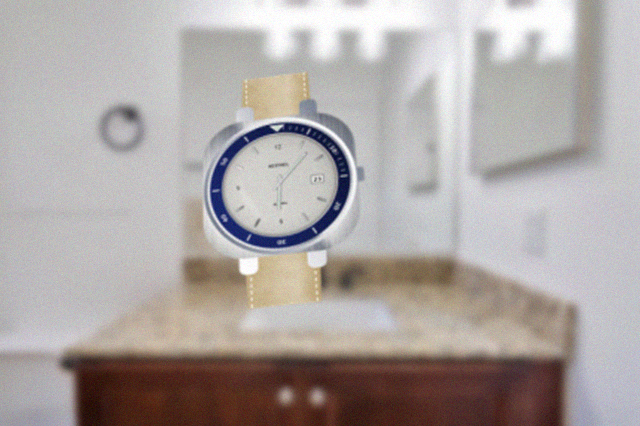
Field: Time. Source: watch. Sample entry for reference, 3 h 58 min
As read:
6 h 07 min
